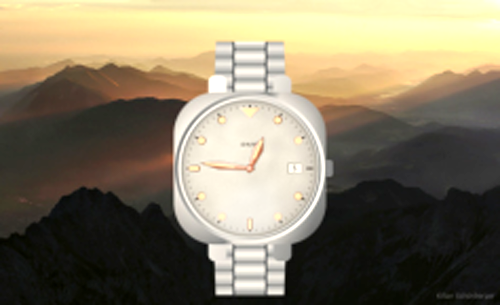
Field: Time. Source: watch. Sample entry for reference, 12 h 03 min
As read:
12 h 46 min
